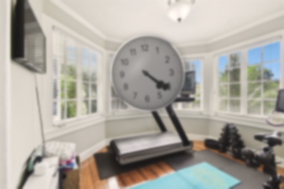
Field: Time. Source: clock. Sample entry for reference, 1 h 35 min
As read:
4 h 21 min
